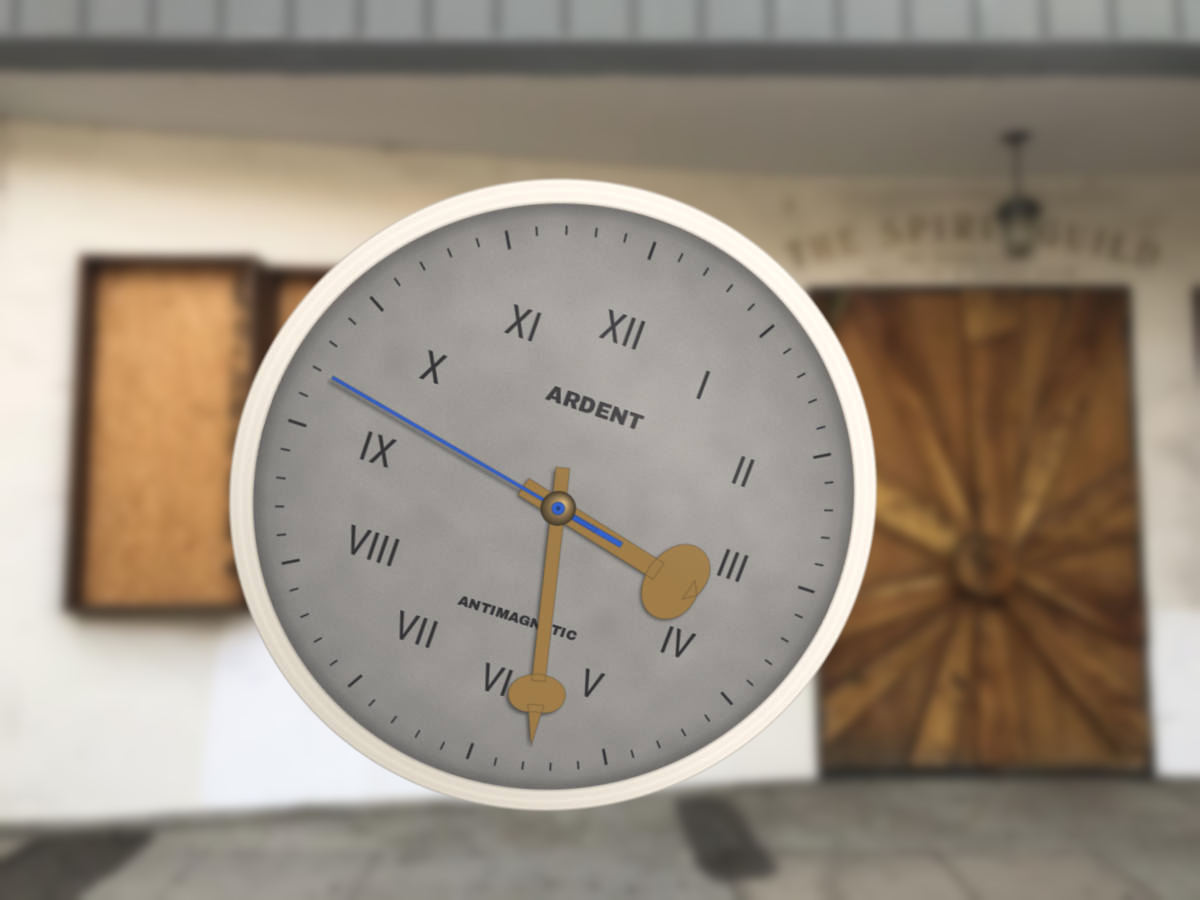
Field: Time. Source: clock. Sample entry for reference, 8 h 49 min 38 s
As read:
3 h 27 min 47 s
